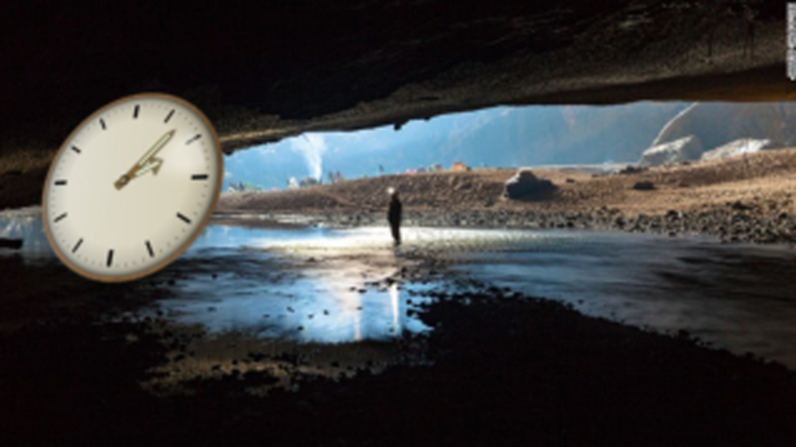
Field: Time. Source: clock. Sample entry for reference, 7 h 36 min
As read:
2 h 07 min
